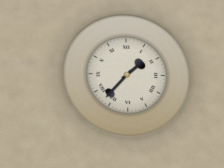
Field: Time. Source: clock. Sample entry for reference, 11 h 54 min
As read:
1 h 37 min
